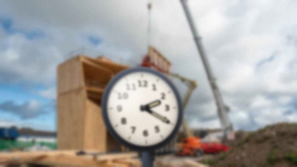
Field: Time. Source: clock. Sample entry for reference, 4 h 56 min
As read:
2 h 20 min
